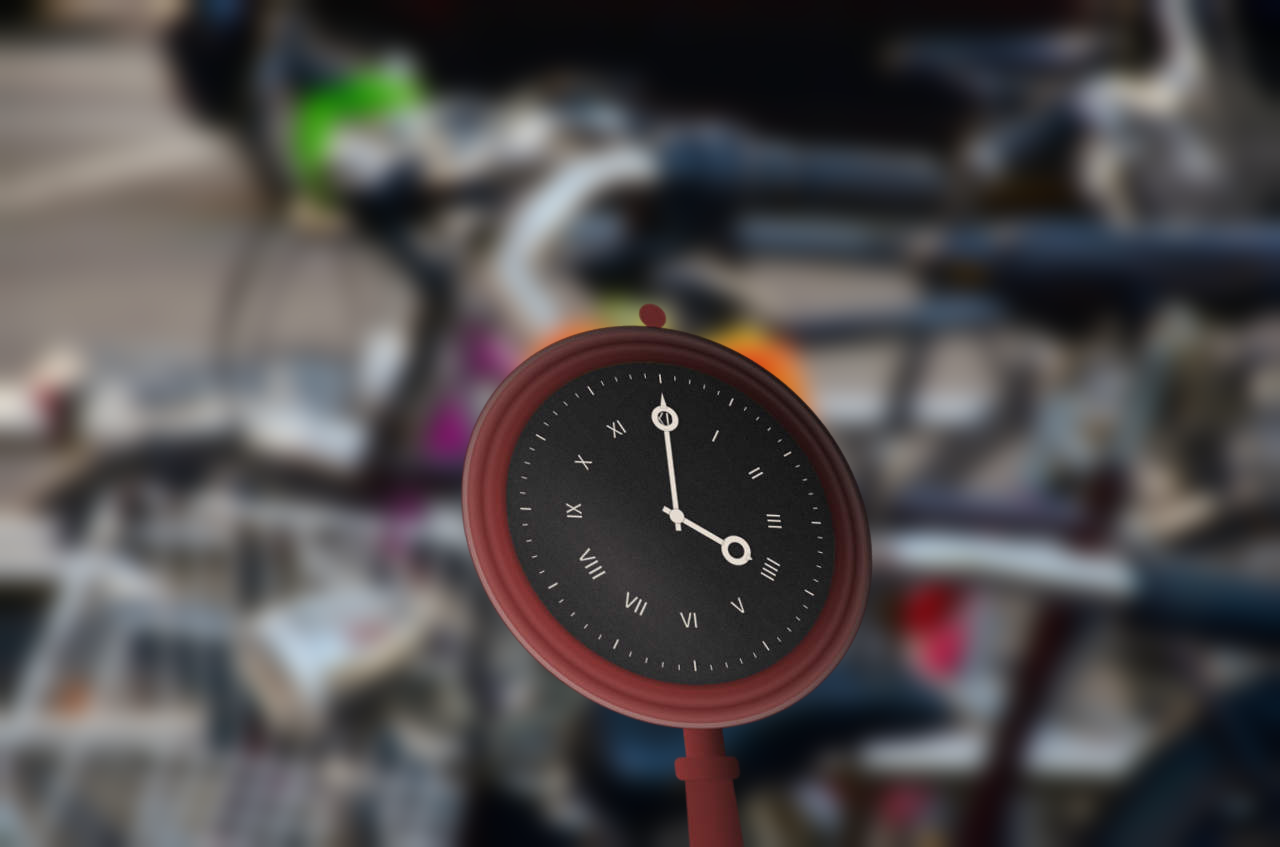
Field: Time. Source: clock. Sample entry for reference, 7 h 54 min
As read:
4 h 00 min
